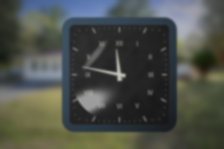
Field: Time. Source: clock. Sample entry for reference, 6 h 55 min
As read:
11 h 47 min
